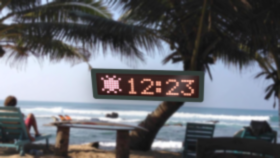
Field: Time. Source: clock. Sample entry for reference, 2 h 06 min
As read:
12 h 23 min
